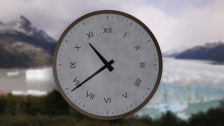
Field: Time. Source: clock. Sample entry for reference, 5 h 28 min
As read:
10 h 39 min
